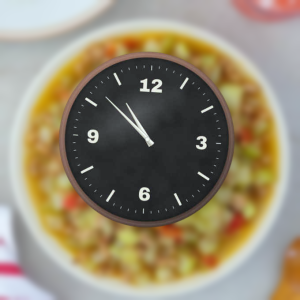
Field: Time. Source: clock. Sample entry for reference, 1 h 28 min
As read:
10 h 52 min
